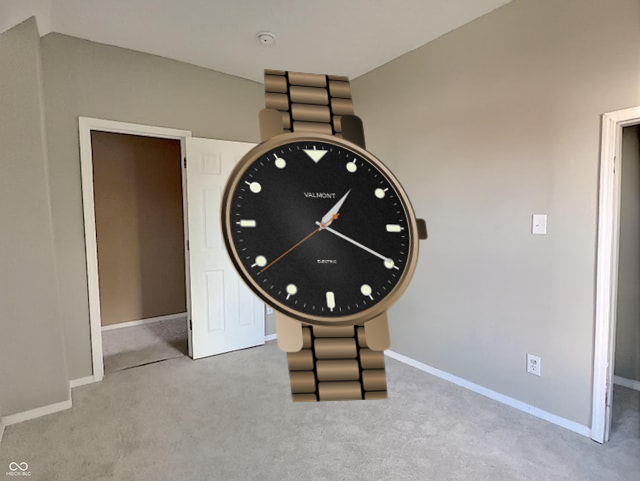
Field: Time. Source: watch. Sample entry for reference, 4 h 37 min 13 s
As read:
1 h 19 min 39 s
